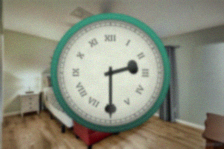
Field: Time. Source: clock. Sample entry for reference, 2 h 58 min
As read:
2 h 30 min
